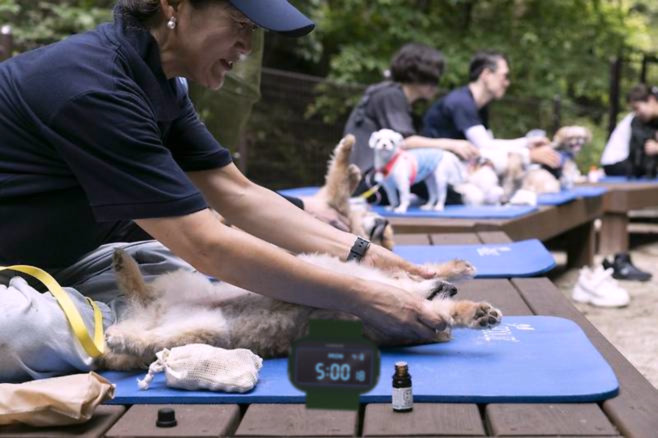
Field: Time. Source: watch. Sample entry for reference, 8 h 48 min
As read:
5 h 00 min
